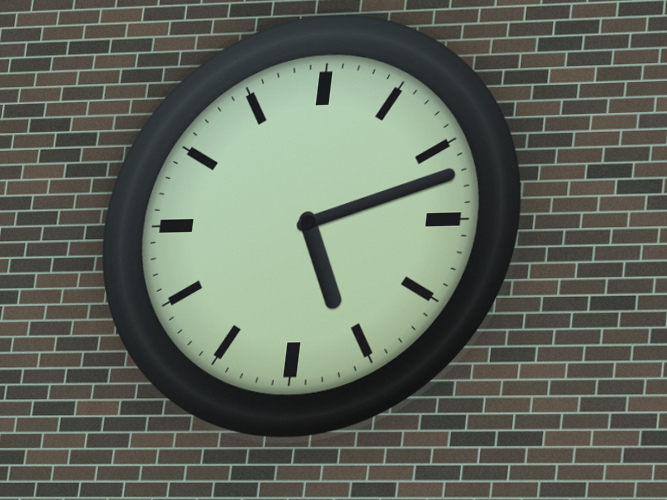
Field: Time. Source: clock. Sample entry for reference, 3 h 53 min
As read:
5 h 12 min
